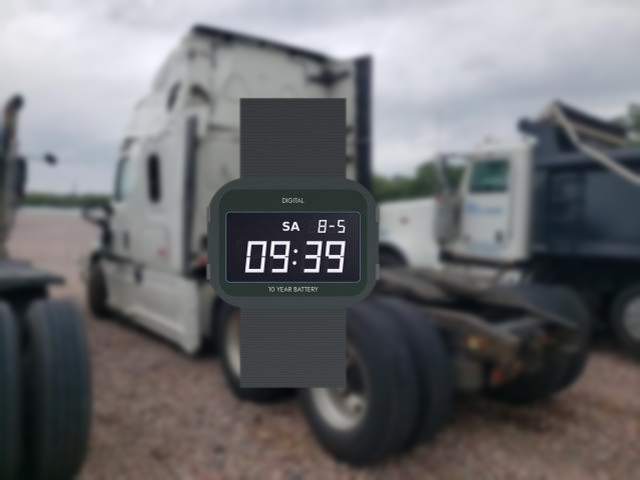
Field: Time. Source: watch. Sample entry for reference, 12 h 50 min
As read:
9 h 39 min
